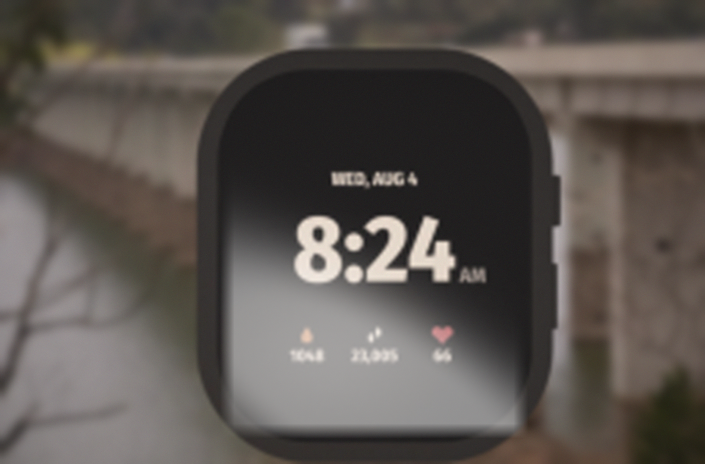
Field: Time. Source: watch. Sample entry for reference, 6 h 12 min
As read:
8 h 24 min
